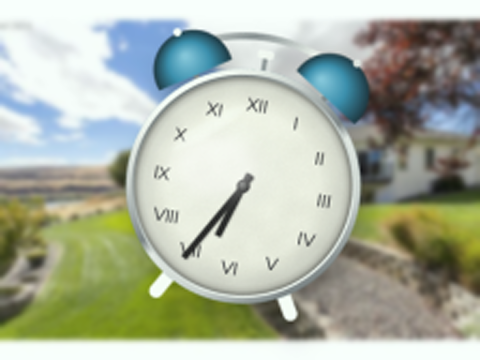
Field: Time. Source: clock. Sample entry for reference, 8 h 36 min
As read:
6 h 35 min
